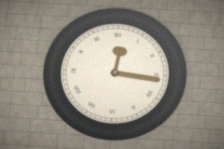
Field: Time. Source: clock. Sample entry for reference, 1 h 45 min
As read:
12 h 16 min
